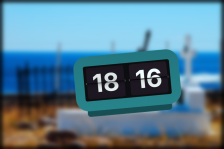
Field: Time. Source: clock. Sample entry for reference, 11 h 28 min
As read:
18 h 16 min
